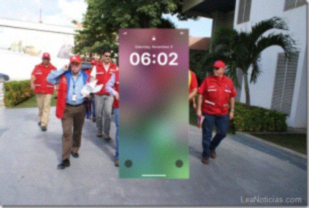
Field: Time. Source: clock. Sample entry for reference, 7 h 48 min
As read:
6 h 02 min
